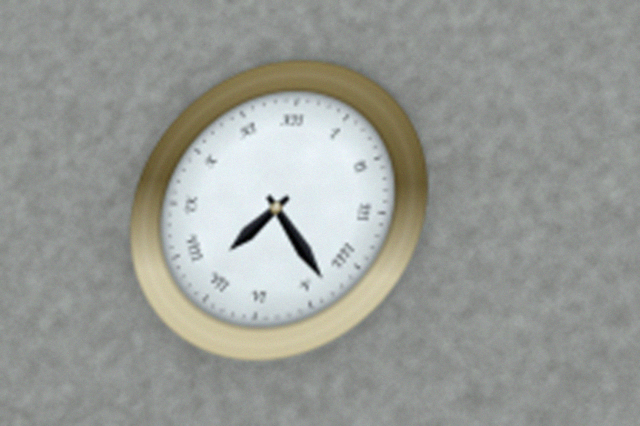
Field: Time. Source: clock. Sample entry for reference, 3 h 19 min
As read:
7 h 23 min
